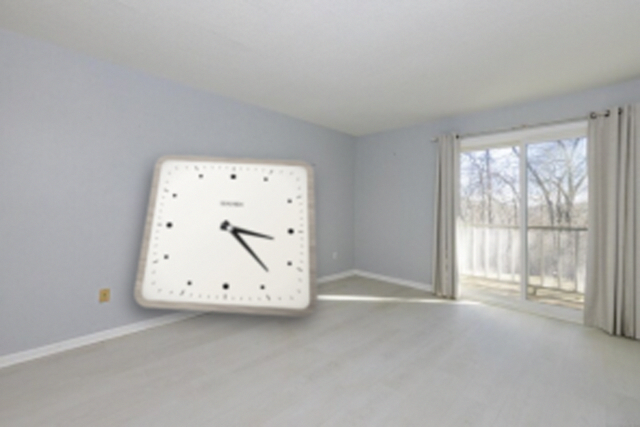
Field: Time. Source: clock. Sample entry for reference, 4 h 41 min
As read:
3 h 23 min
